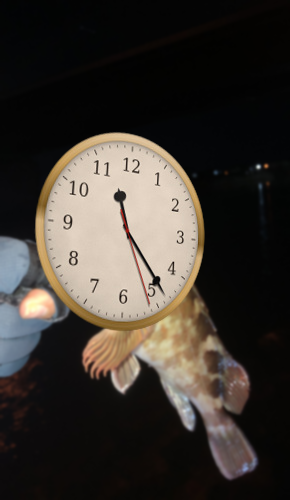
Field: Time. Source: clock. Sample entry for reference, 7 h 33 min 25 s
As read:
11 h 23 min 26 s
